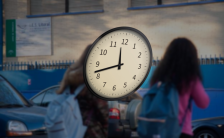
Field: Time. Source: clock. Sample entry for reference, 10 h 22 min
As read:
11 h 42 min
